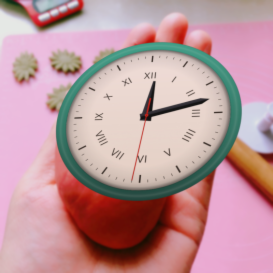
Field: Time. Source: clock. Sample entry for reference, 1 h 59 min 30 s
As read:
12 h 12 min 31 s
